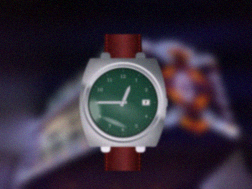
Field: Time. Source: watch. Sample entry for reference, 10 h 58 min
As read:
12 h 45 min
